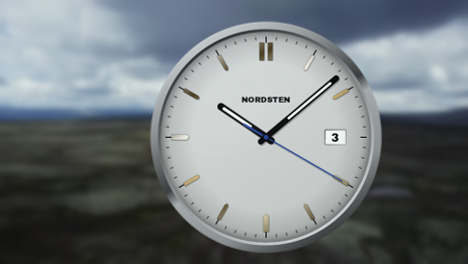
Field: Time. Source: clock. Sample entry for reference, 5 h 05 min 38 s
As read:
10 h 08 min 20 s
